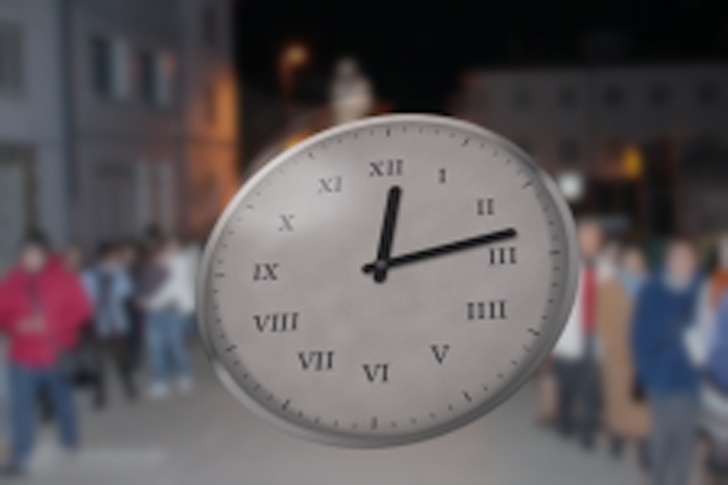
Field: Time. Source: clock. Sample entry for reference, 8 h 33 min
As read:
12 h 13 min
